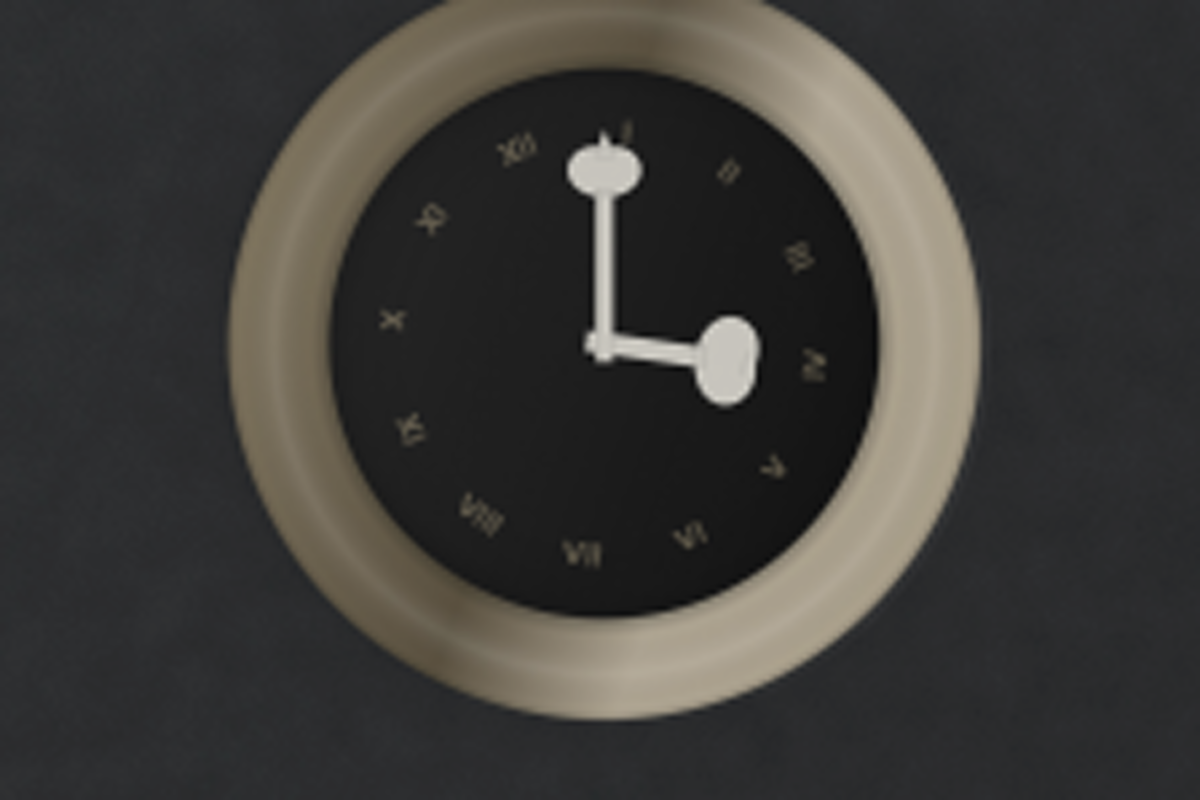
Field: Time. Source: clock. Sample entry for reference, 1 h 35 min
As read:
4 h 04 min
